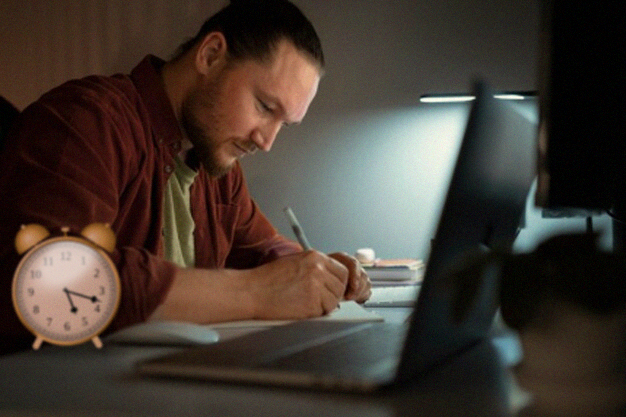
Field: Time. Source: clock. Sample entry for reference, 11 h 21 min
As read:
5 h 18 min
